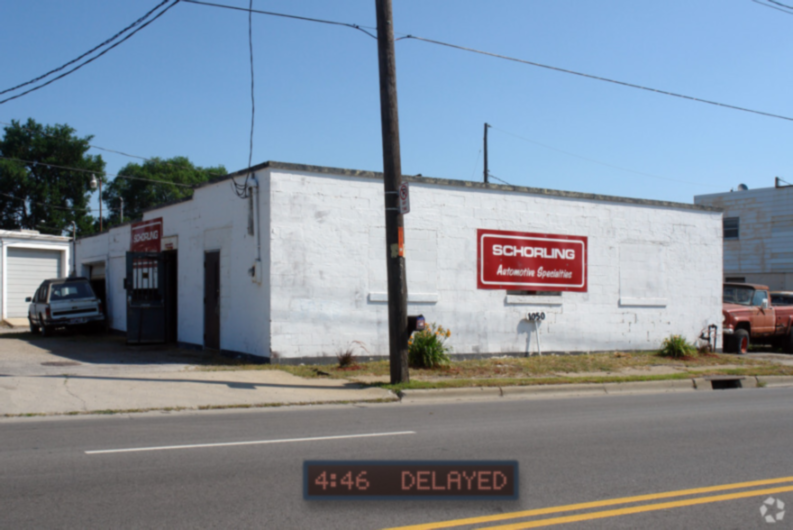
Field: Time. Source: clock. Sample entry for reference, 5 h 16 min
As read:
4 h 46 min
